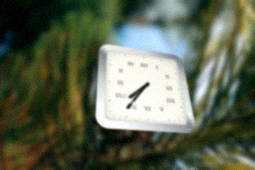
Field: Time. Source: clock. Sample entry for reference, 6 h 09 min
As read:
7 h 36 min
